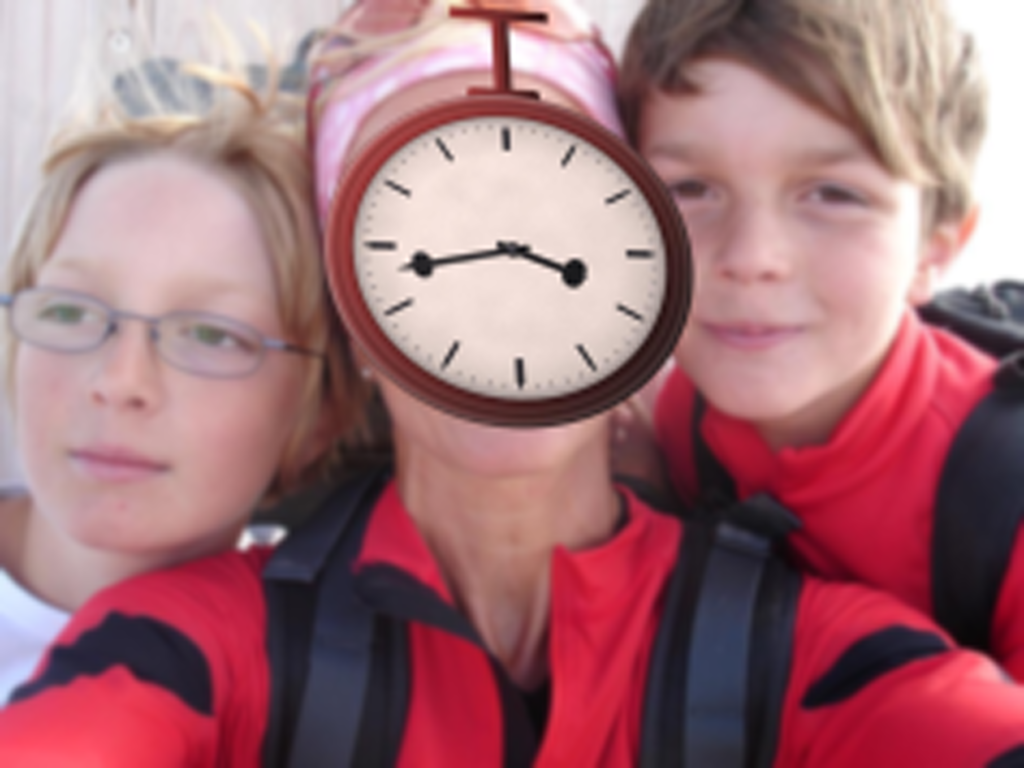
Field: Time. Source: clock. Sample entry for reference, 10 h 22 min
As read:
3 h 43 min
